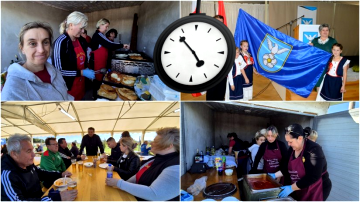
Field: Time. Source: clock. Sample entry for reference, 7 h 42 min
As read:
4 h 53 min
